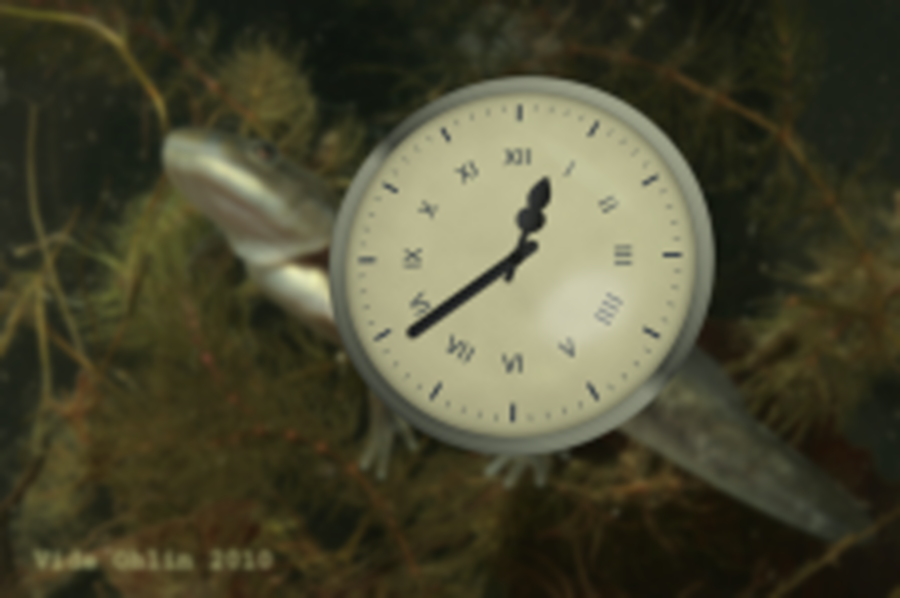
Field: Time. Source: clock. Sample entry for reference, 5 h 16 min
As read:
12 h 39 min
